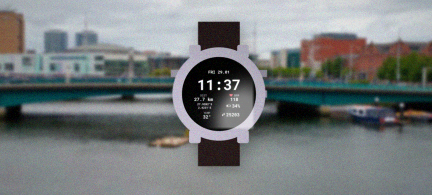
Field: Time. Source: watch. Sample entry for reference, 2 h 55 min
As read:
11 h 37 min
